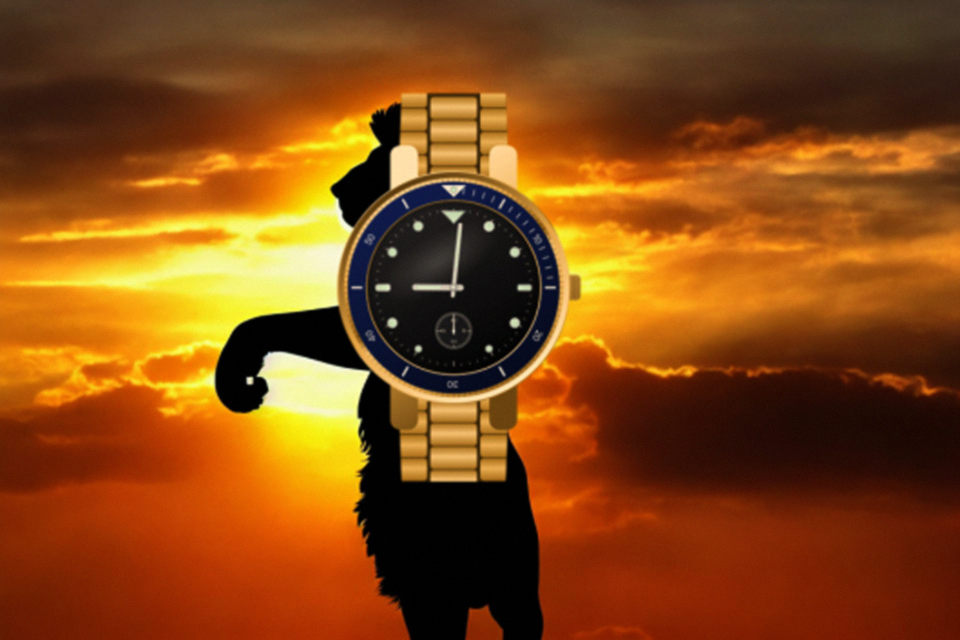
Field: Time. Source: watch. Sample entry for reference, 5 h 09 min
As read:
9 h 01 min
